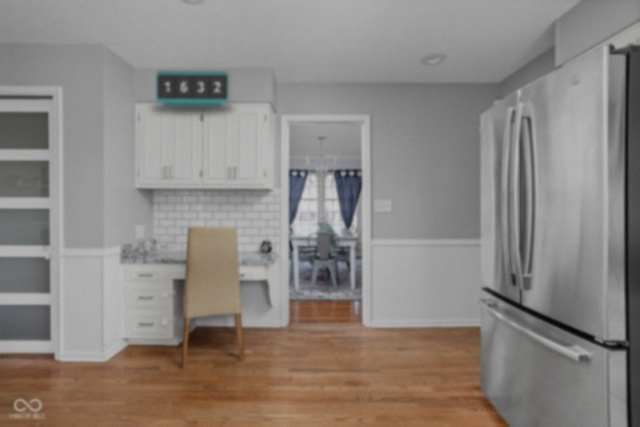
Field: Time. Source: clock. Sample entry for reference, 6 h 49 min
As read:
16 h 32 min
